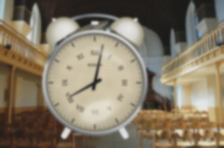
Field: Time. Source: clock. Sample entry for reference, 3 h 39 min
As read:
8 h 02 min
